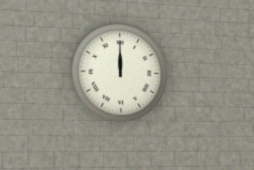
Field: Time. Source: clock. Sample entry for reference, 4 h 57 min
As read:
12 h 00 min
